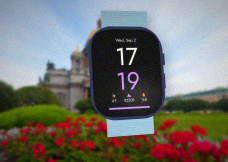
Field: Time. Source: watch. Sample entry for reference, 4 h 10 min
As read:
17 h 19 min
